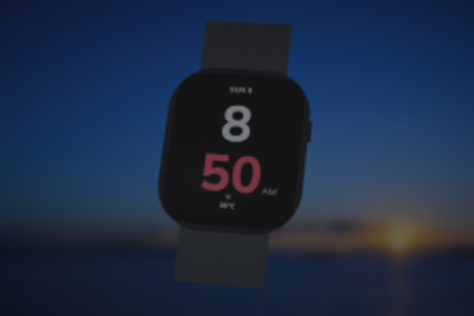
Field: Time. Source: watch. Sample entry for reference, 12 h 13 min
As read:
8 h 50 min
